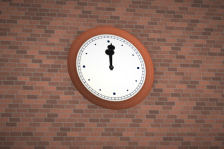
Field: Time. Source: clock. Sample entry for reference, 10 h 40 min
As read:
12 h 01 min
